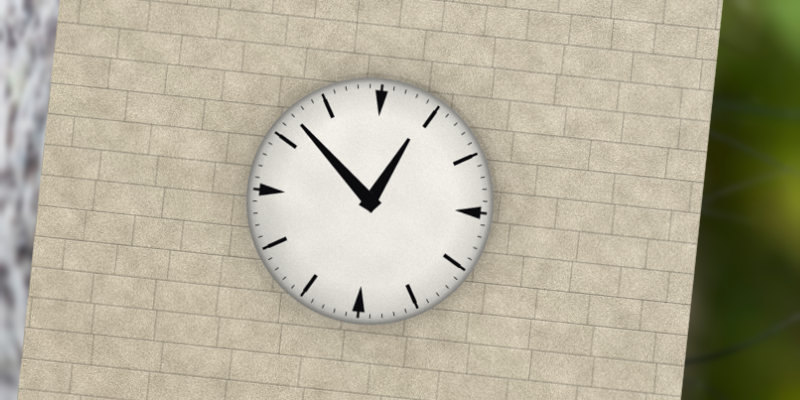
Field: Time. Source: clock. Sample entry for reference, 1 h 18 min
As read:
12 h 52 min
